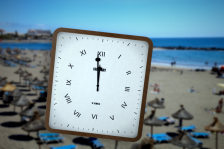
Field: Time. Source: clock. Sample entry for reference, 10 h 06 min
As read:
11 h 59 min
